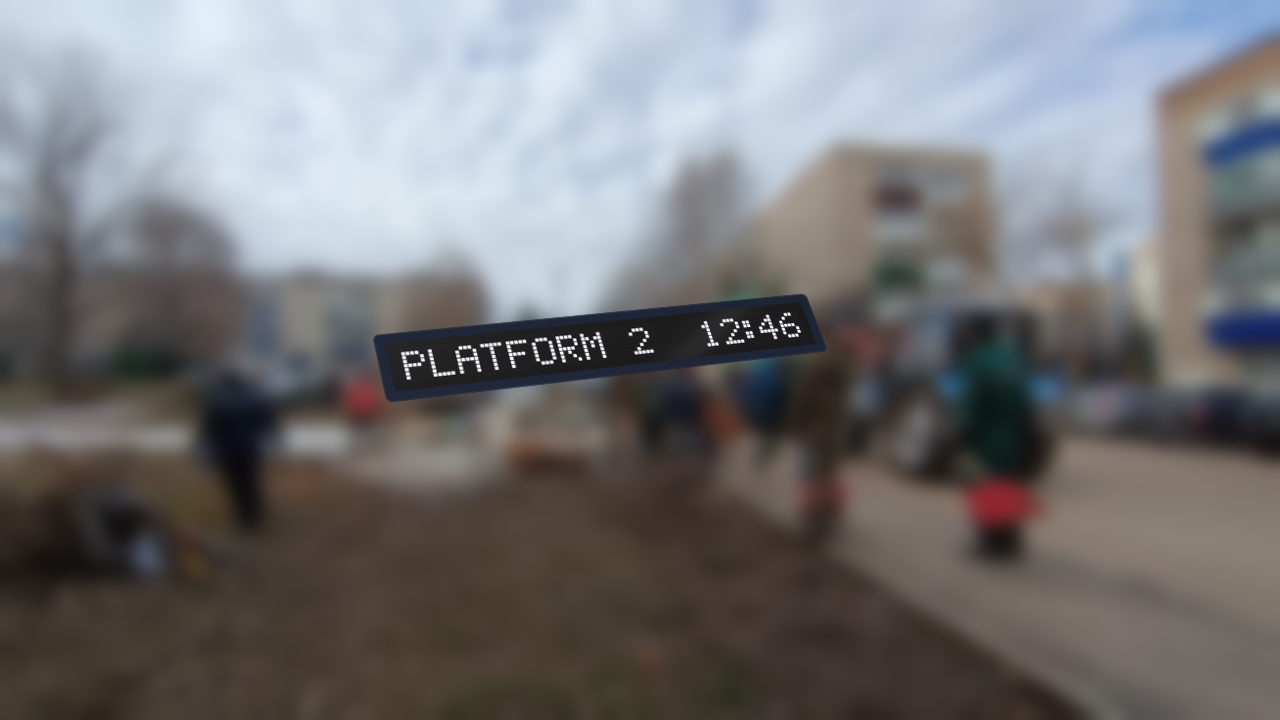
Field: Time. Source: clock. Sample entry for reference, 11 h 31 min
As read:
12 h 46 min
